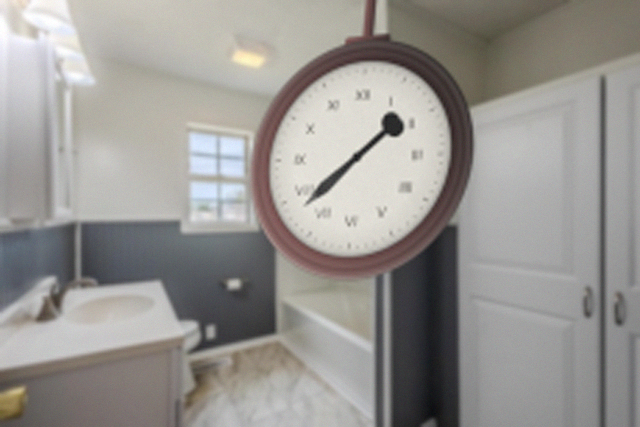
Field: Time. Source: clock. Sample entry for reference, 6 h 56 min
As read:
1 h 38 min
